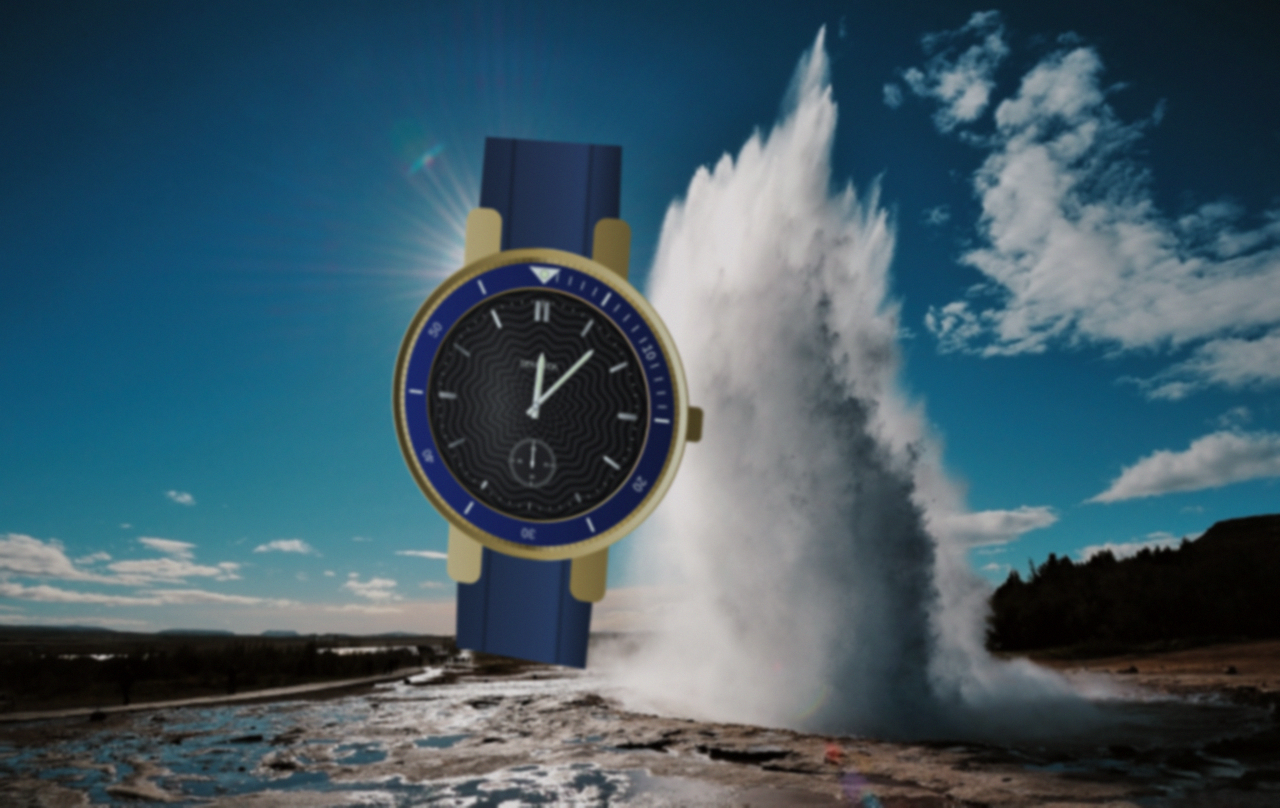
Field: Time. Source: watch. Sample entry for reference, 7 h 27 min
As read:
12 h 07 min
